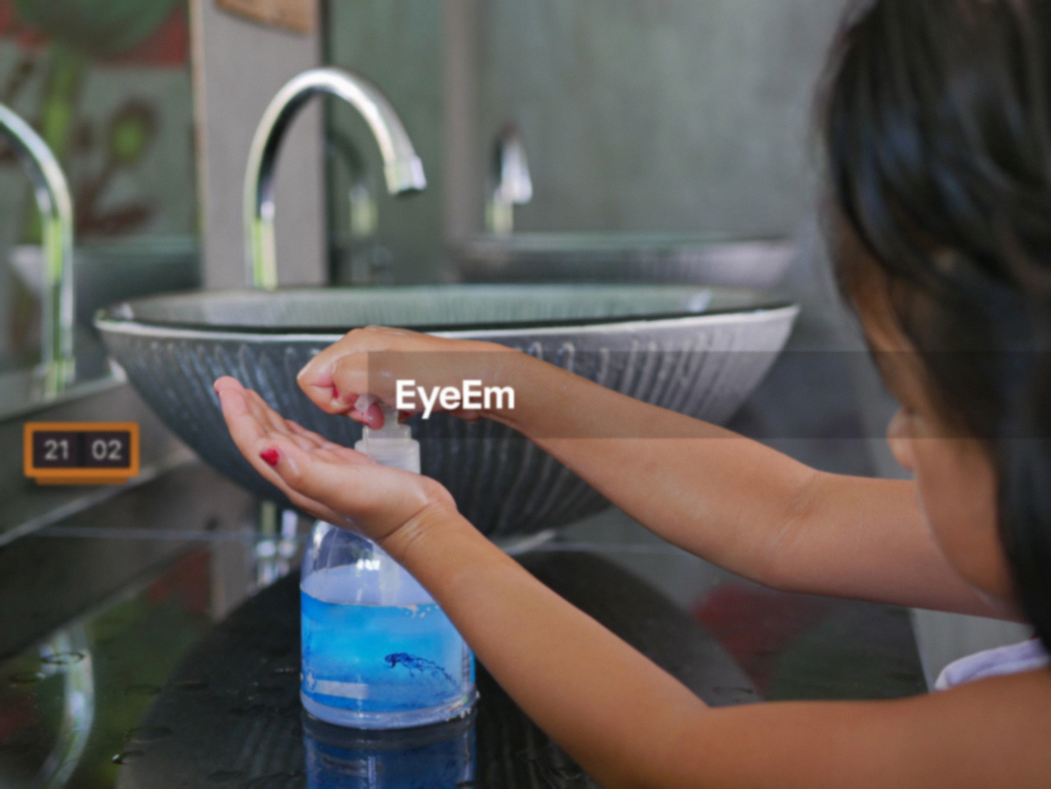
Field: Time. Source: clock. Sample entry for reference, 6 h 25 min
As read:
21 h 02 min
